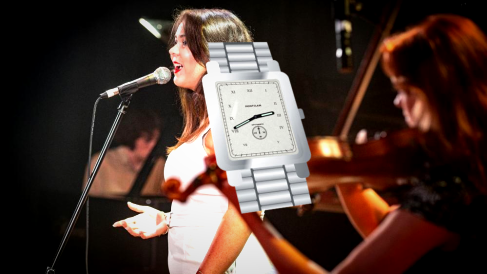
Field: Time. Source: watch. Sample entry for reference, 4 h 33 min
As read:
2 h 41 min
